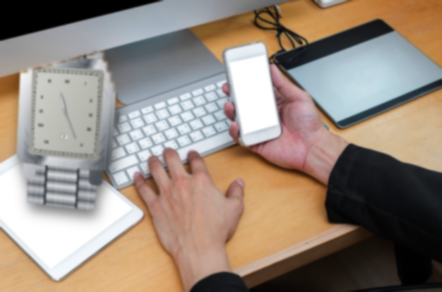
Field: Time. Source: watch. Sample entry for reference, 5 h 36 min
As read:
11 h 26 min
